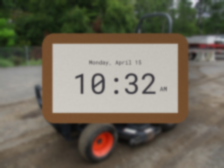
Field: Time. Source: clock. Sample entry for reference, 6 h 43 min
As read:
10 h 32 min
